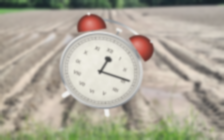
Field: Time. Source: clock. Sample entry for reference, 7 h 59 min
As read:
12 h 14 min
